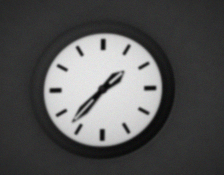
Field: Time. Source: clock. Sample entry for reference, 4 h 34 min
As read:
1 h 37 min
